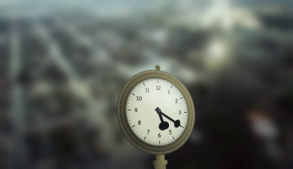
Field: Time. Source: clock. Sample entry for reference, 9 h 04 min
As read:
5 h 20 min
